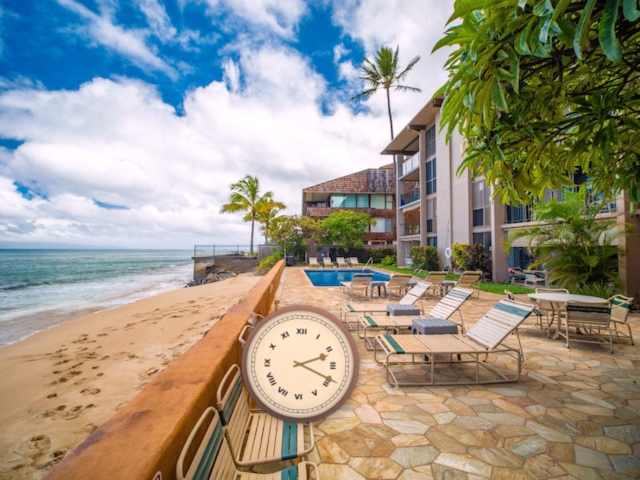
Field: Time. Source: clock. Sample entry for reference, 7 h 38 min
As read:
2 h 19 min
